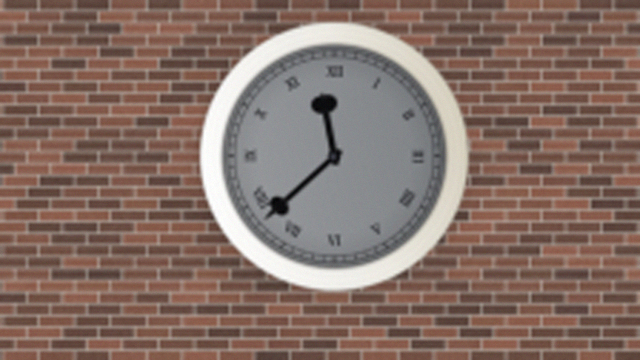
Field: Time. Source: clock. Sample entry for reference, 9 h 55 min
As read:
11 h 38 min
